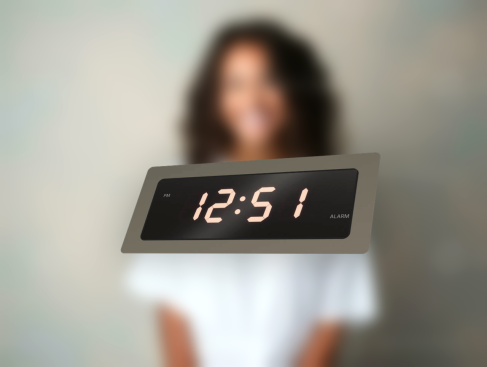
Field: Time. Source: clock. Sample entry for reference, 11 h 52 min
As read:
12 h 51 min
